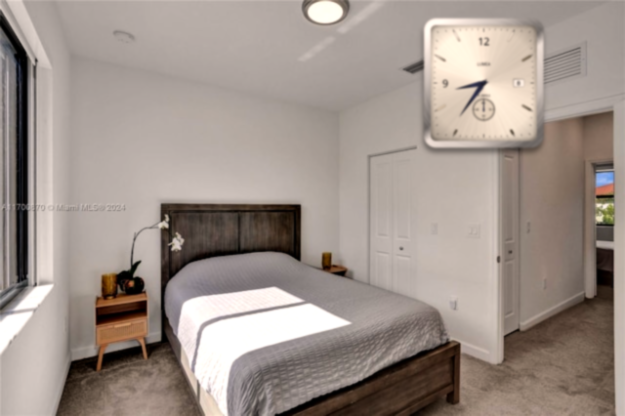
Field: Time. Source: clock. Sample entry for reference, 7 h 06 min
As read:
8 h 36 min
